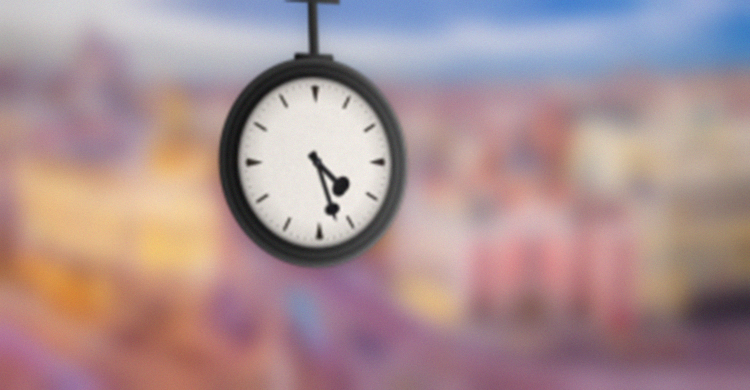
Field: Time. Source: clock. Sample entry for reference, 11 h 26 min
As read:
4 h 27 min
